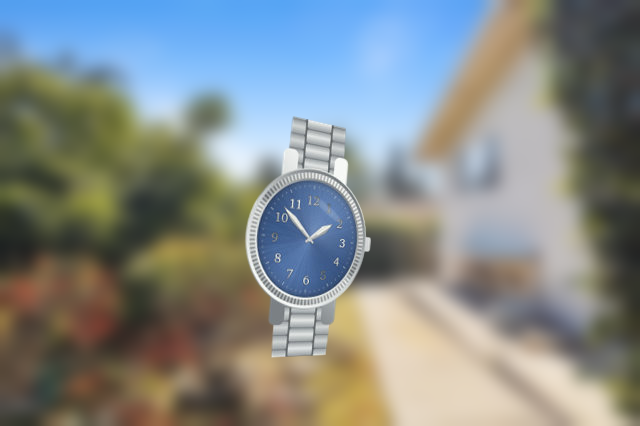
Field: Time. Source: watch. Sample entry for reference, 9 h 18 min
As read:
1 h 52 min
